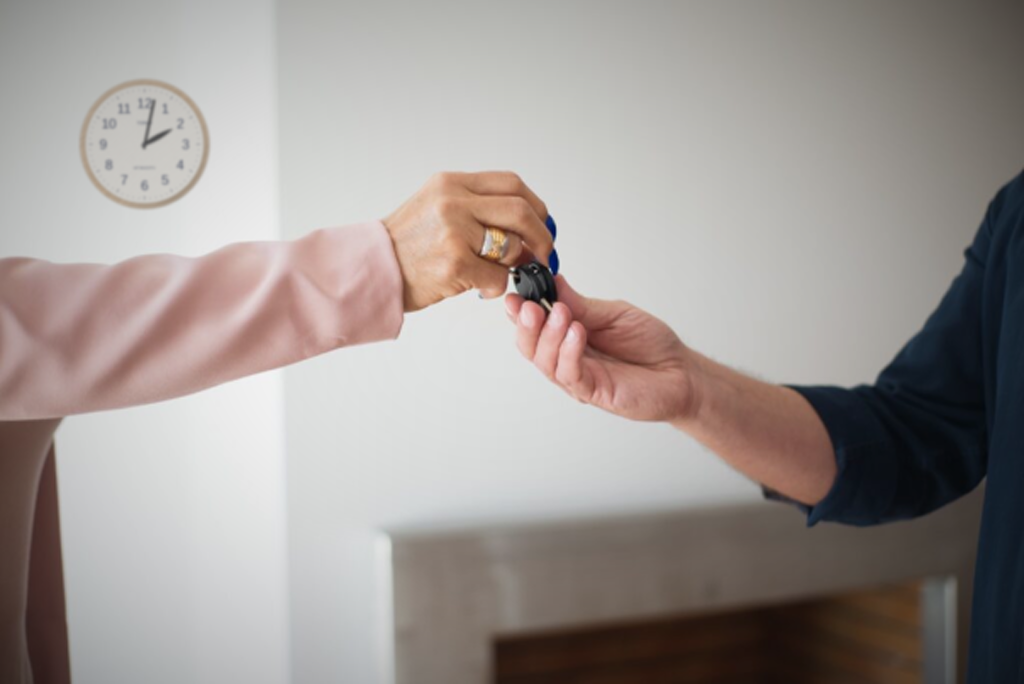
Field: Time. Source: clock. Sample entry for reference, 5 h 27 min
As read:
2 h 02 min
